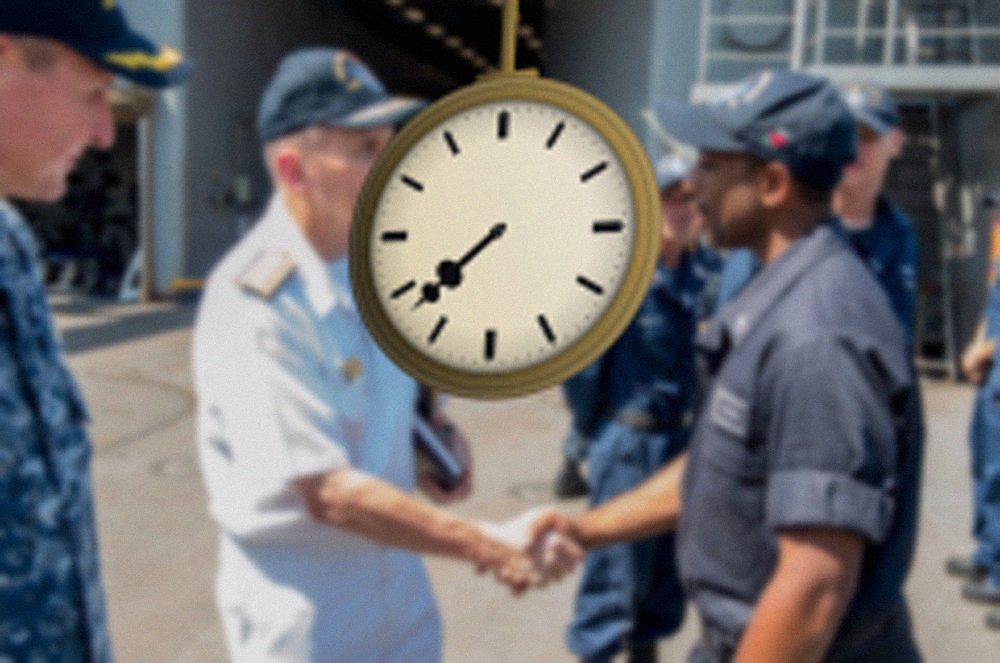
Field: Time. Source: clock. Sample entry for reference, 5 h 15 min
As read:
7 h 38 min
